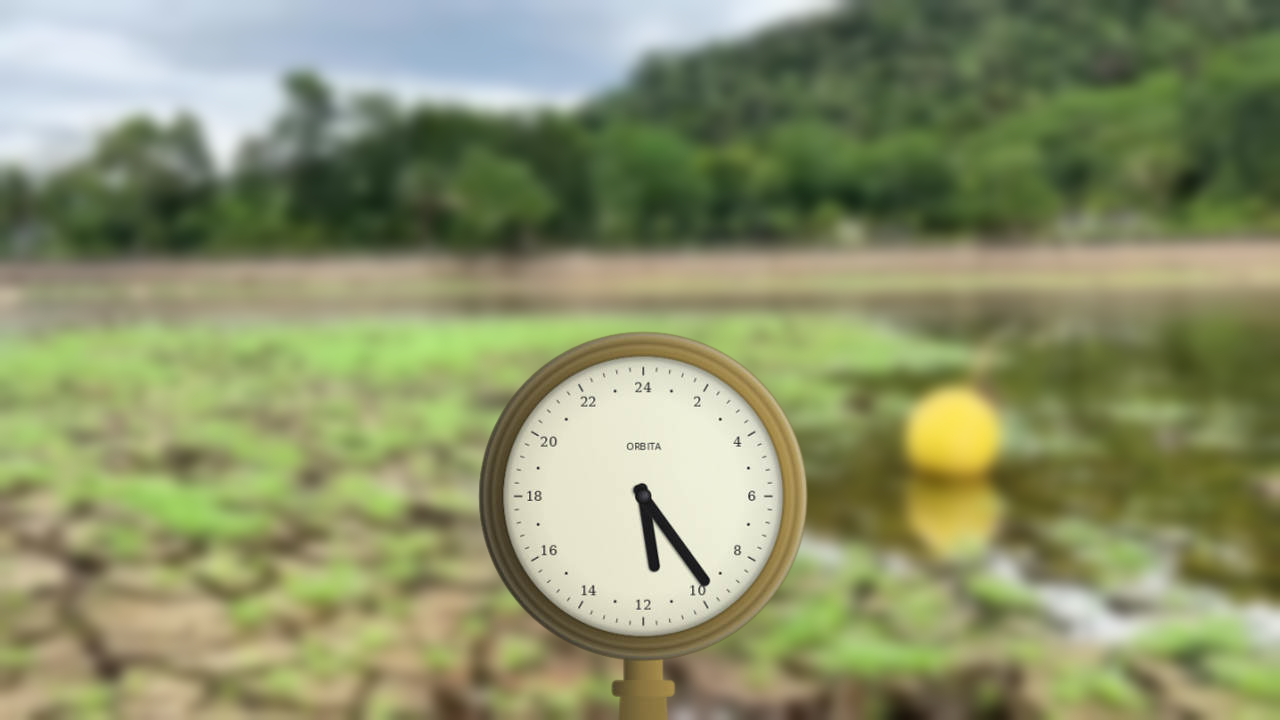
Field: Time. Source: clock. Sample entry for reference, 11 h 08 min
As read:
11 h 24 min
